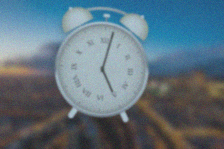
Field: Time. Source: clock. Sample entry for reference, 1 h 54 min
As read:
5 h 02 min
